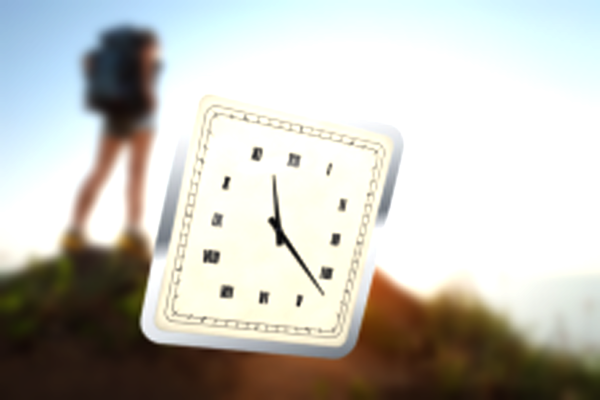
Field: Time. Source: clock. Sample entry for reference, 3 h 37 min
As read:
11 h 22 min
